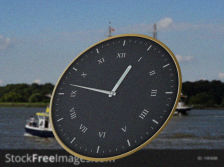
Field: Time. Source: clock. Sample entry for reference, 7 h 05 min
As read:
12 h 47 min
